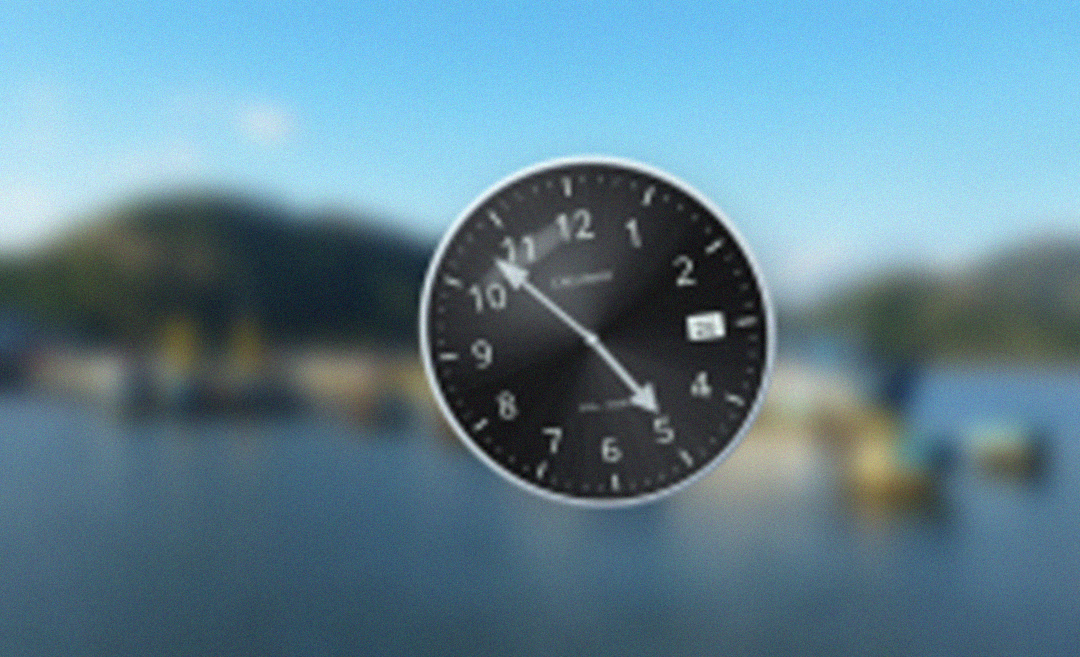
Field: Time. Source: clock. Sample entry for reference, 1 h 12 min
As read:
4 h 53 min
